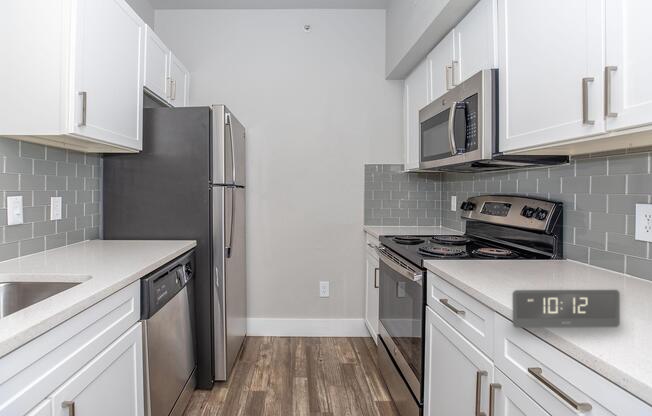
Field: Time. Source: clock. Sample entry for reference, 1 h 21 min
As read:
10 h 12 min
